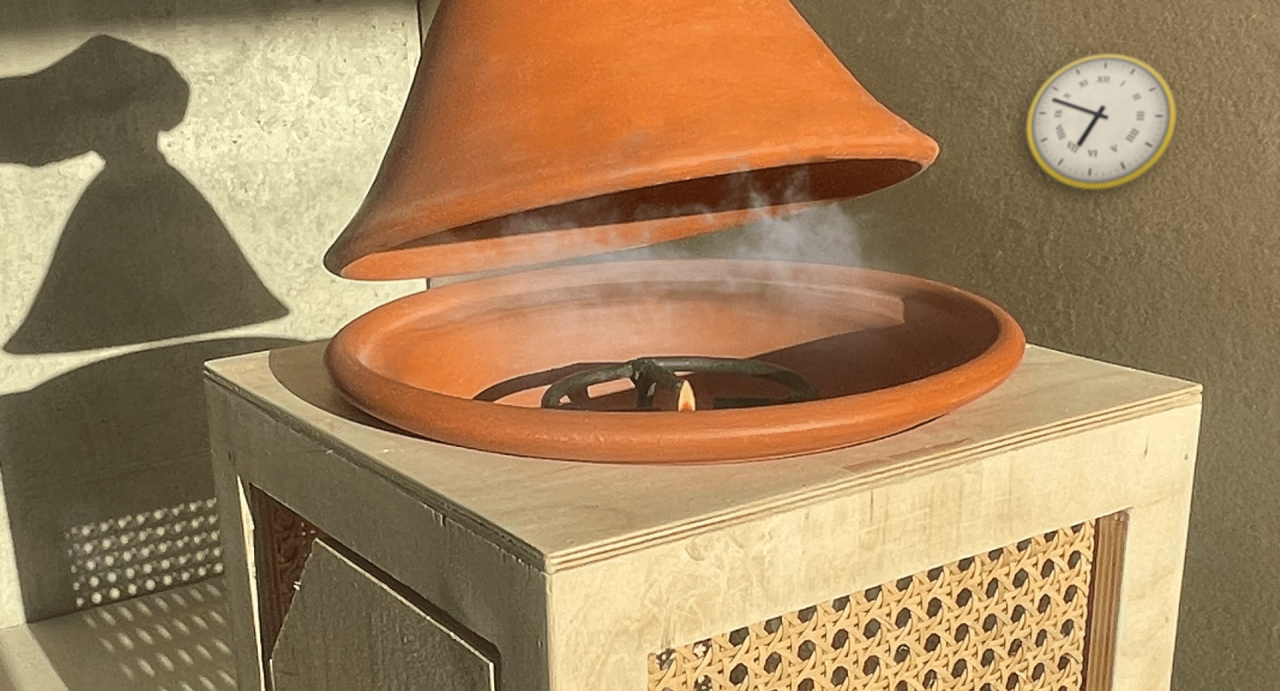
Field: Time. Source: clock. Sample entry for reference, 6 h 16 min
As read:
6 h 48 min
